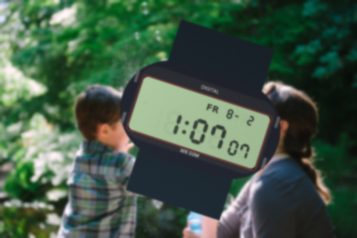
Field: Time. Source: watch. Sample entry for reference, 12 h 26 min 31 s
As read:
1 h 07 min 07 s
